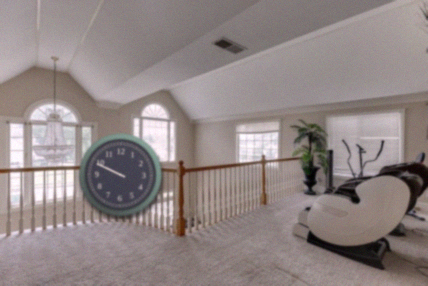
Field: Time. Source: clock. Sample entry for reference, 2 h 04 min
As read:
9 h 49 min
